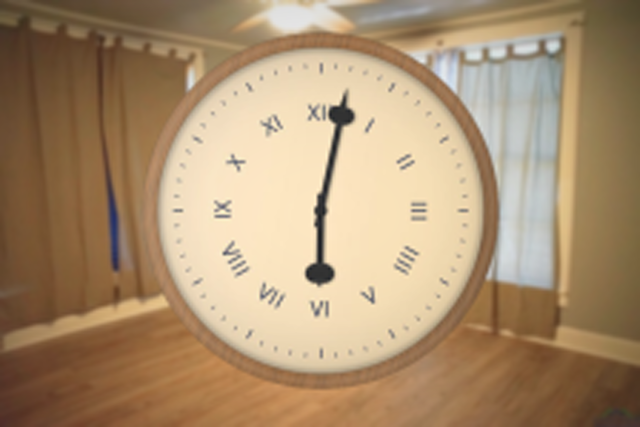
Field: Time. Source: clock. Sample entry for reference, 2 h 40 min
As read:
6 h 02 min
